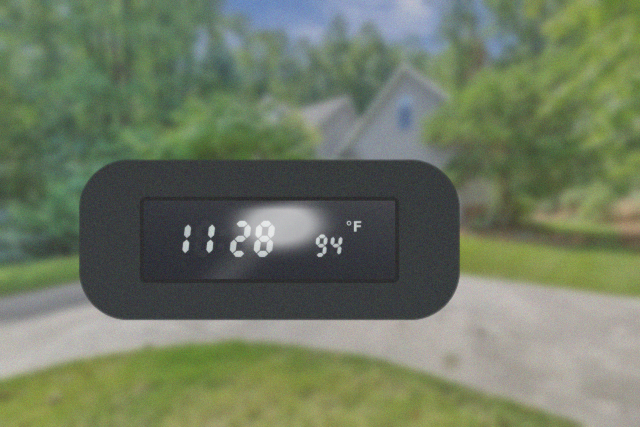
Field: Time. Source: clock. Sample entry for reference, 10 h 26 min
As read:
11 h 28 min
